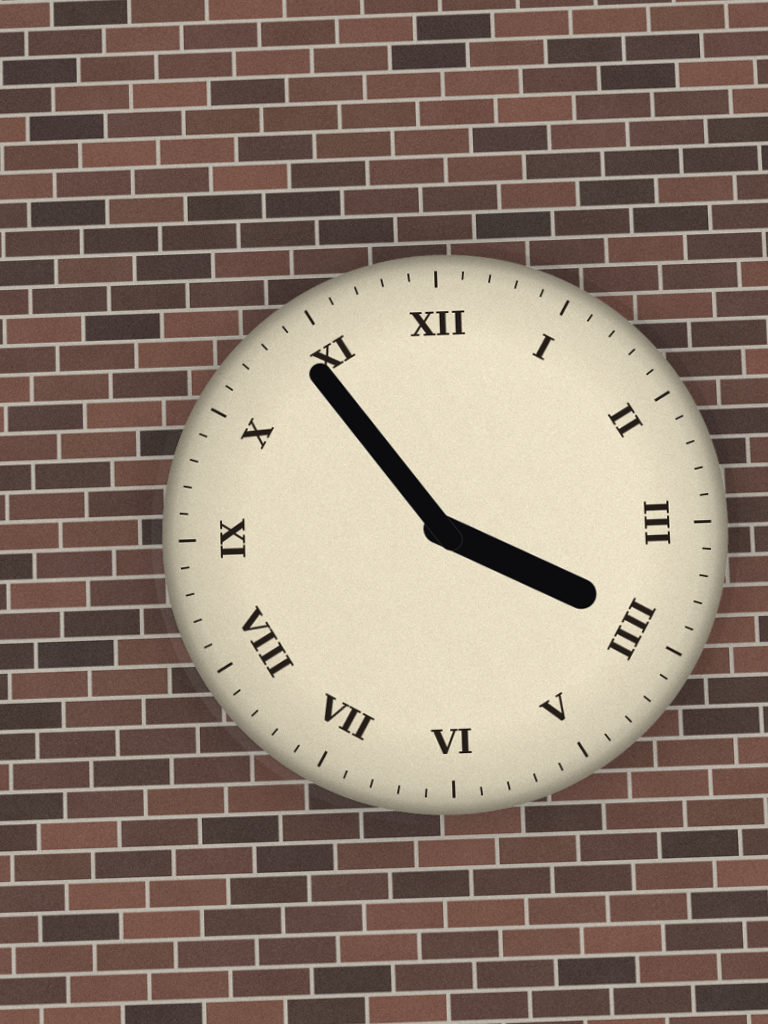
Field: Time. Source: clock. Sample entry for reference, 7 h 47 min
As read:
3 h 54 min
